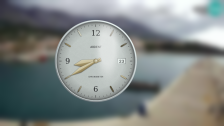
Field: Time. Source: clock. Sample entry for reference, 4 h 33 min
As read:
8 h 40 min
